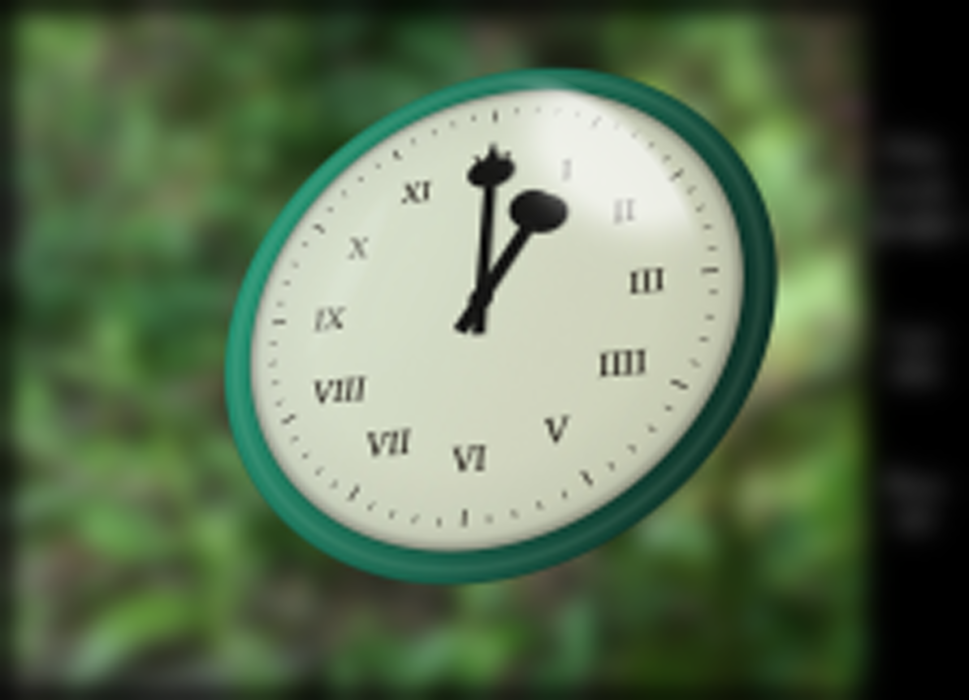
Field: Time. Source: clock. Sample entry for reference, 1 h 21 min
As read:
1 h 00 min
